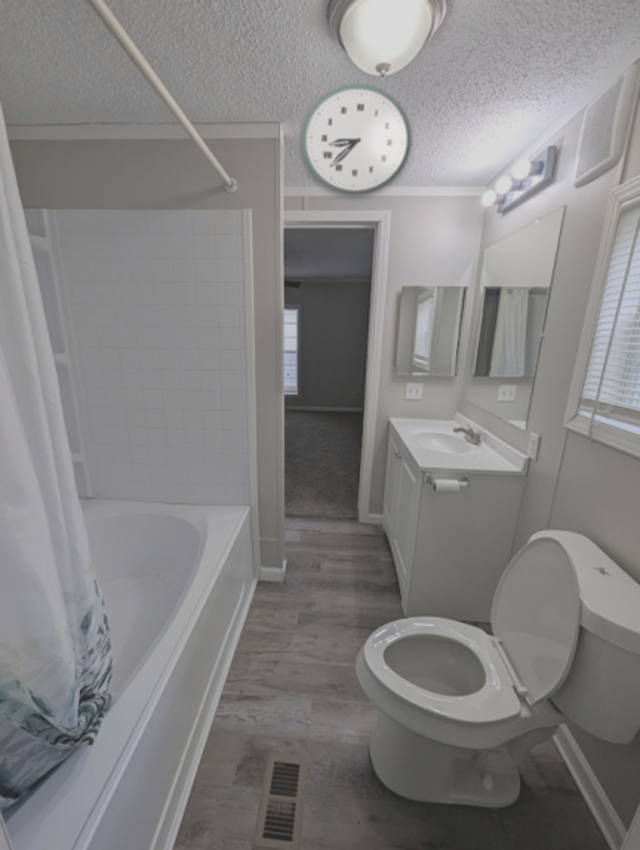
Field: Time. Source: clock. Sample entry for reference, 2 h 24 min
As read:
8 h 37 min
